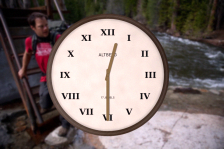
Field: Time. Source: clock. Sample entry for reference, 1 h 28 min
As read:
12 h 30 min
